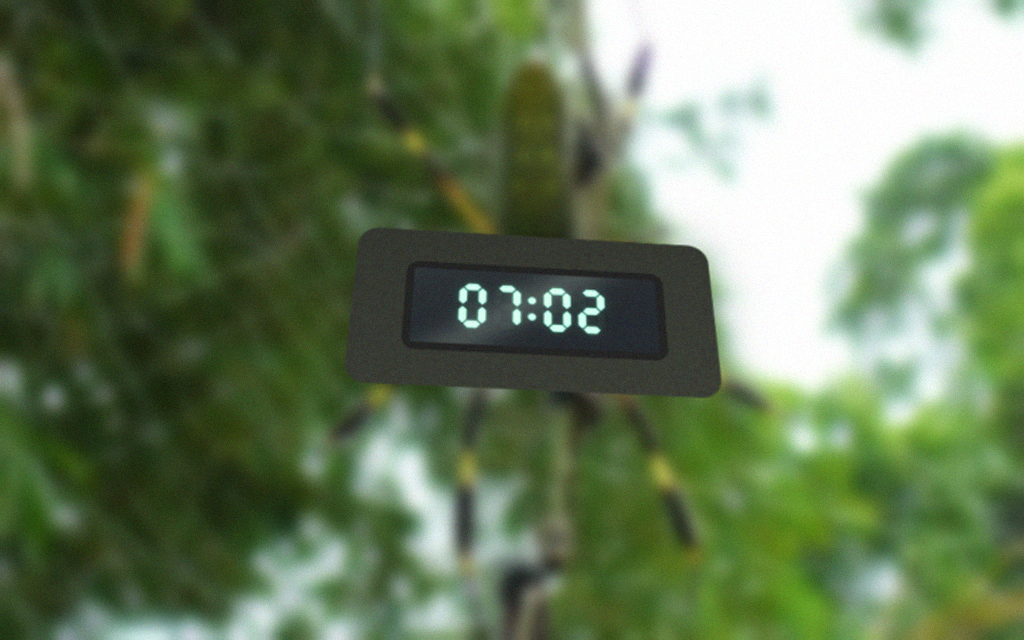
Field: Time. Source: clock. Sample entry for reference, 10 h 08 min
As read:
7 h 02 min
